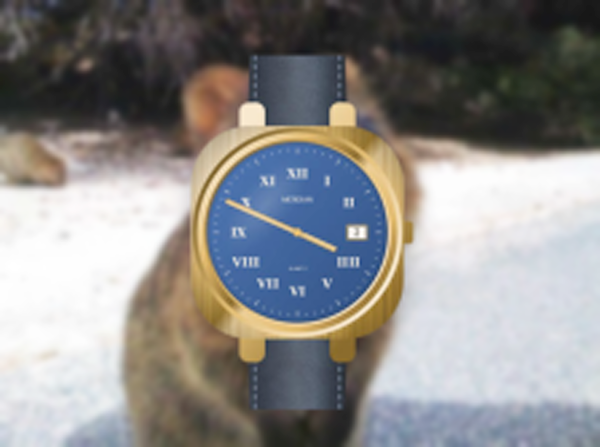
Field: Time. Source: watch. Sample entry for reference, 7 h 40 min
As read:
3 h 49 min
